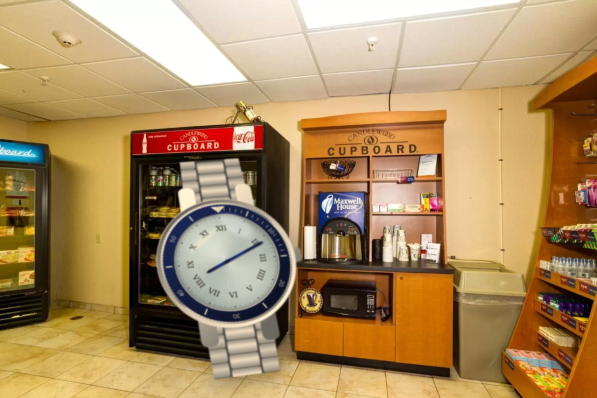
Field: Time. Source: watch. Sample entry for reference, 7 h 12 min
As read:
8 h 11 min
